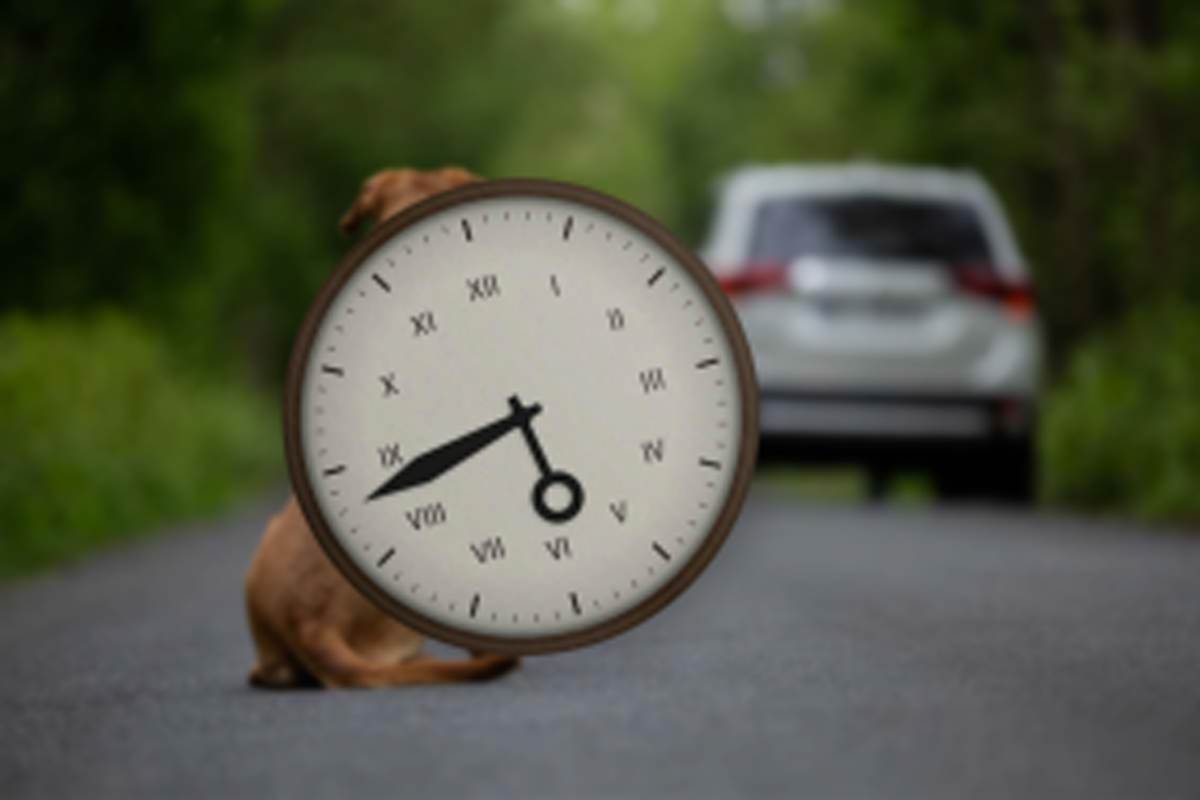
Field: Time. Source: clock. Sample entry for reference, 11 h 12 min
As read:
5 h 43 min
